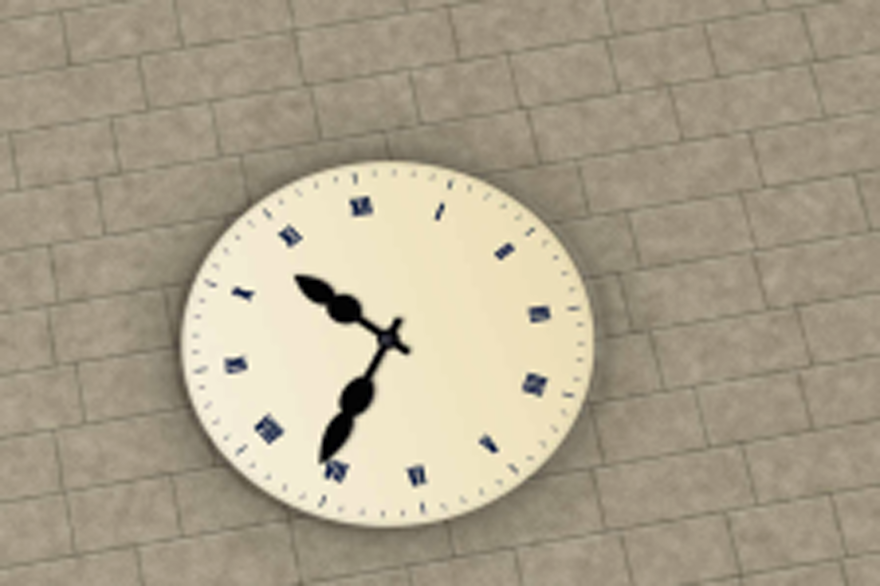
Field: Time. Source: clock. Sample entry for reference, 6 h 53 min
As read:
10 h 36 min
